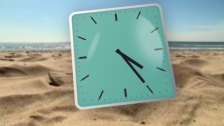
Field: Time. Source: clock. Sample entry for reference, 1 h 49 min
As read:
4 h 25 min
